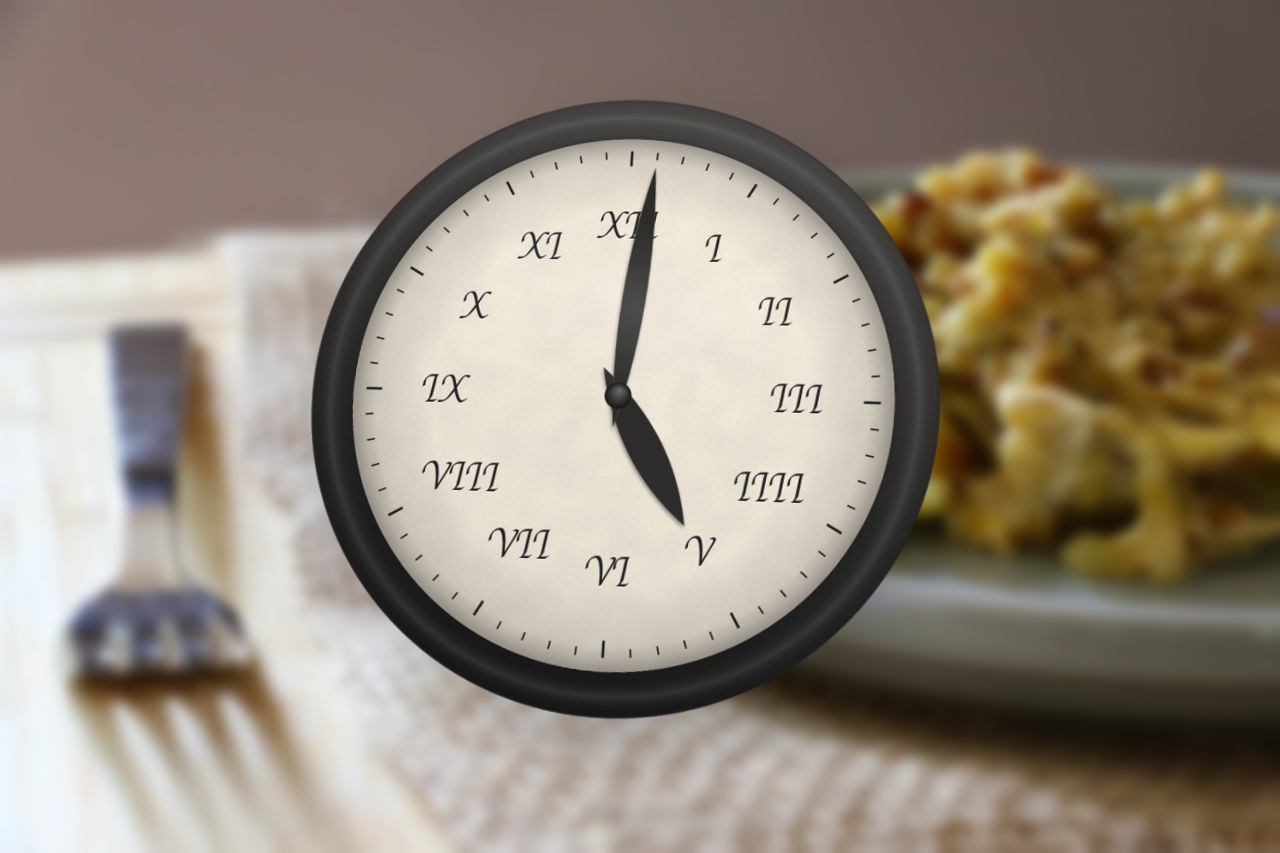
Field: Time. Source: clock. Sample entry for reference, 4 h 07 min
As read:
5 h 01 min
